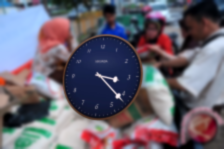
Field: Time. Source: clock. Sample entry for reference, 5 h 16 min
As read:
3 h 22 min
